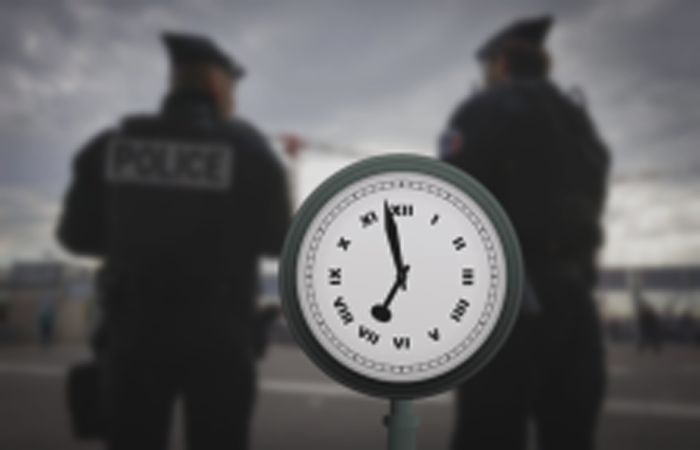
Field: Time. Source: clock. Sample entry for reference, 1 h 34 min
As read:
6 h 58 min
